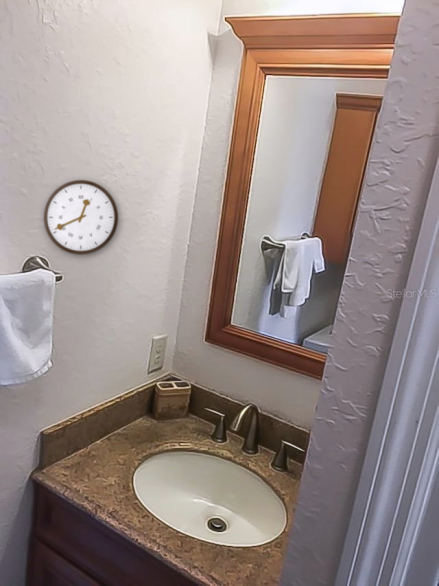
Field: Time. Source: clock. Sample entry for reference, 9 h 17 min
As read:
12 h 41 min
